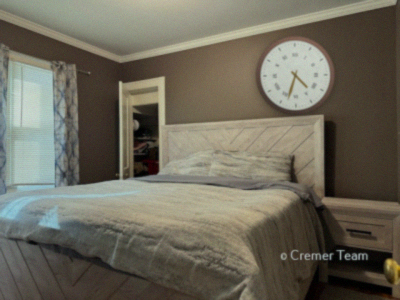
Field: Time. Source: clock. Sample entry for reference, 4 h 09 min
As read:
4 h 33 min
